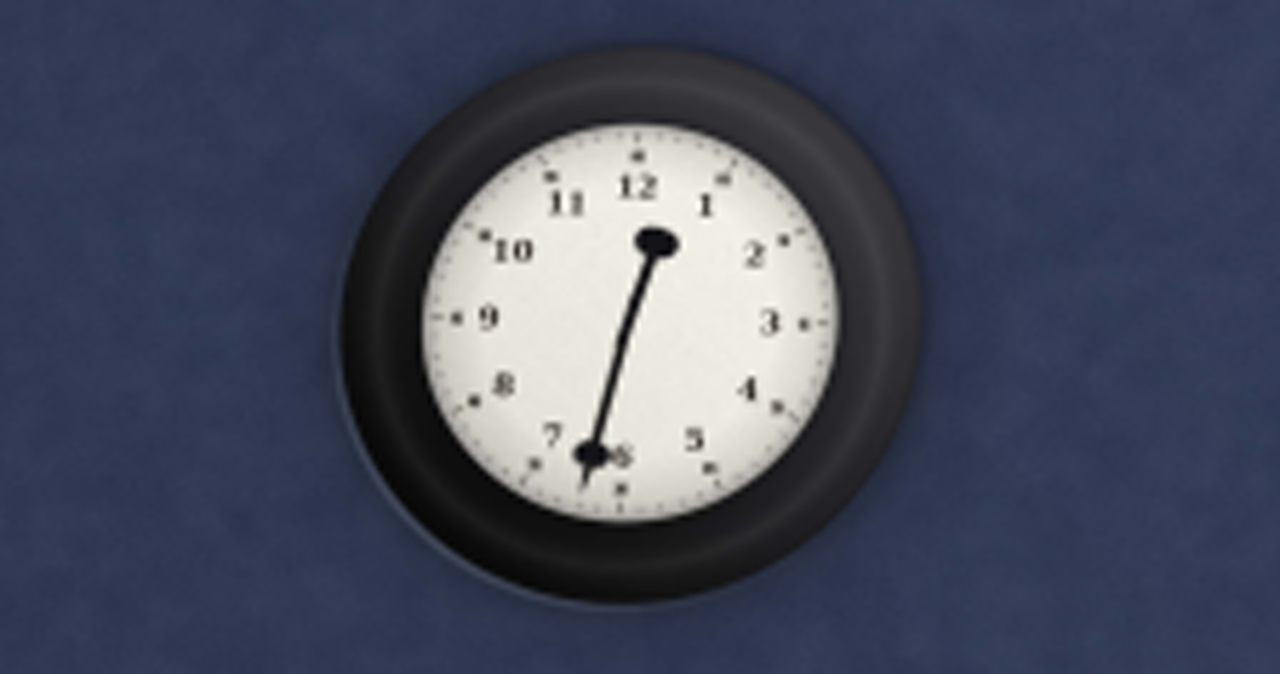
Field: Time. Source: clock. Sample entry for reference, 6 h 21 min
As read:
12 h 32 min
